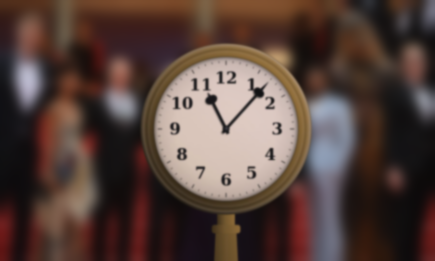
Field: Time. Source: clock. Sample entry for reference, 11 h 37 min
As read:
11 h 07 min
